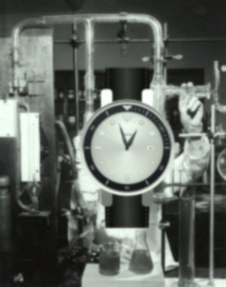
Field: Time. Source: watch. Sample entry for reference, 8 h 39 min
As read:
12 h 57 min
